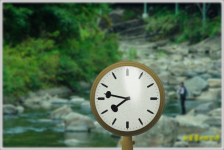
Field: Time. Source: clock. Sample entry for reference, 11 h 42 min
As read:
7 h 47 min
